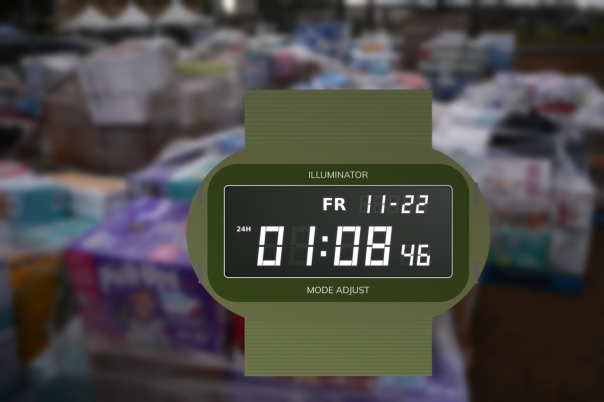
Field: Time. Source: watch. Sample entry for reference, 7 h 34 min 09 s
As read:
1 h 08 min 46 s
